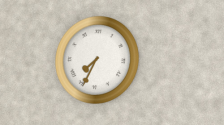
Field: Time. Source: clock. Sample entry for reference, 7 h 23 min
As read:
7 h 34 min
